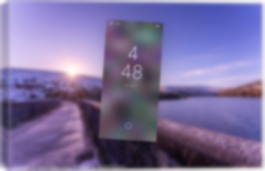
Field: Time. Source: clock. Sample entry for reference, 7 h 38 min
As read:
4 h 48 min
